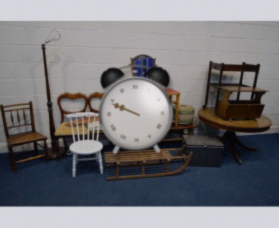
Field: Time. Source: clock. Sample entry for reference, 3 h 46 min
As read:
9 h 49 min
